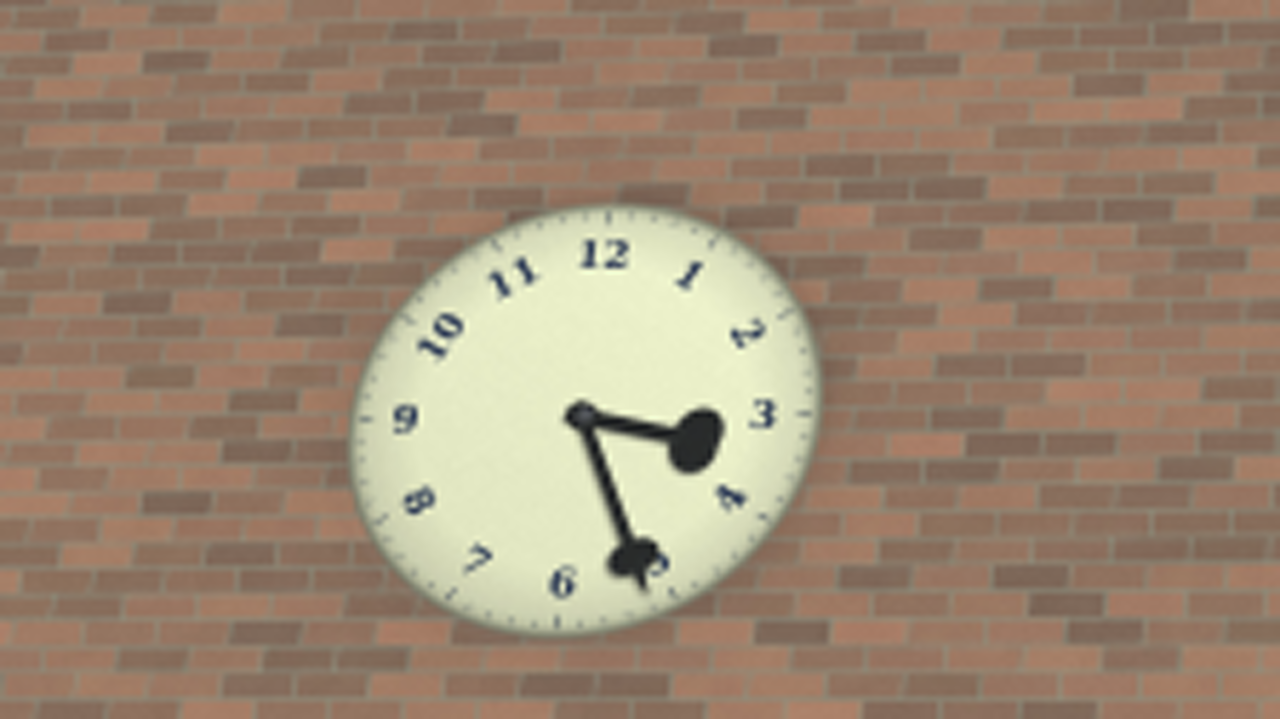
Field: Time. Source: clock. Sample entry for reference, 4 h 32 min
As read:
3 h 26 min
